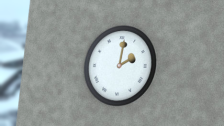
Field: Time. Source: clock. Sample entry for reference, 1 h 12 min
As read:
2 h 01 min
